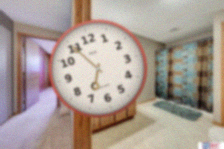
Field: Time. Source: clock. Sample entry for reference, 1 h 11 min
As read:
6 h 55 min
